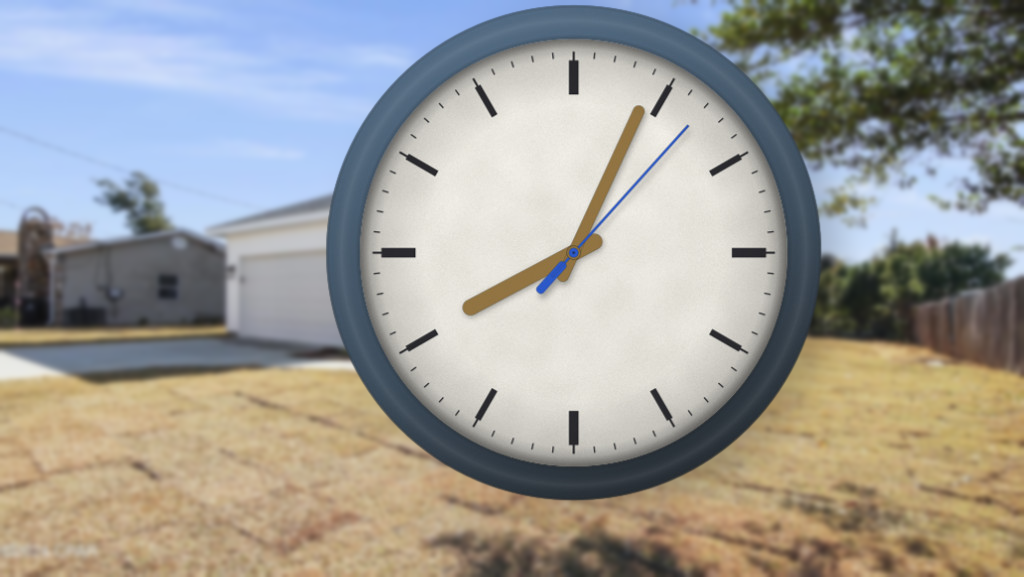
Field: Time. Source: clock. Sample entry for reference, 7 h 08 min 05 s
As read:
8 h 04 min 07 s
